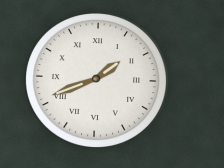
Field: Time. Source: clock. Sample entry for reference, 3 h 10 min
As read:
1 h 41 min
